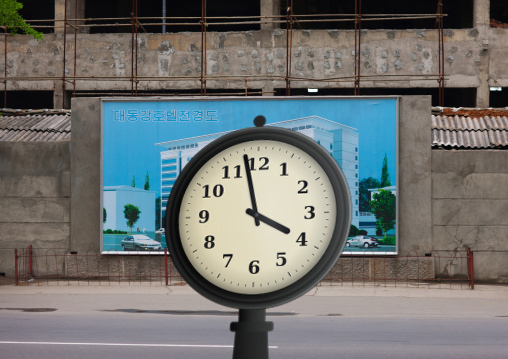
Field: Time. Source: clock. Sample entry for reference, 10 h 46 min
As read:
3 h 58 min
